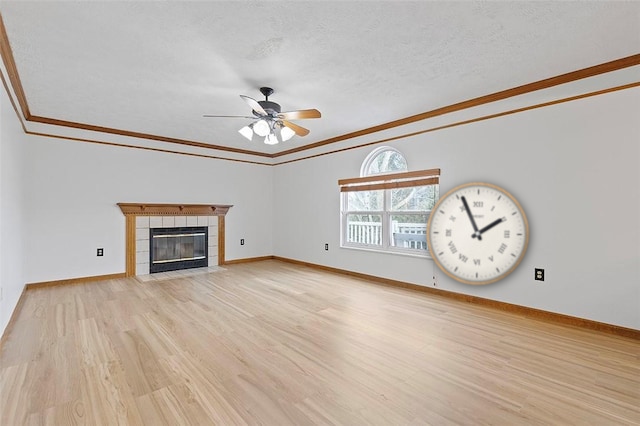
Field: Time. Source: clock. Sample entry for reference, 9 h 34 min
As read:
1 h 56 min
